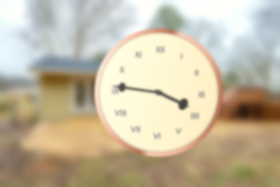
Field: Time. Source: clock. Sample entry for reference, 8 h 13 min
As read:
3 h 46 min
